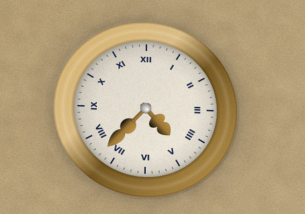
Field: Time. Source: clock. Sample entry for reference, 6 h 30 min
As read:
4 h 37 min
